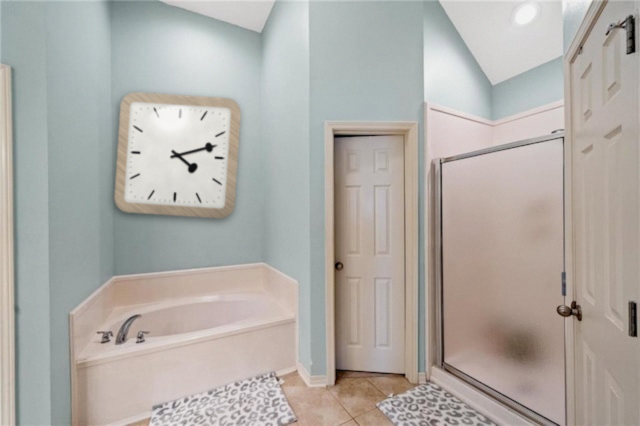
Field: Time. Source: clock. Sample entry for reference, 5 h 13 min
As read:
4 h 12 min
